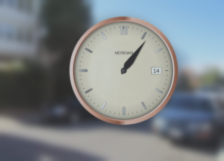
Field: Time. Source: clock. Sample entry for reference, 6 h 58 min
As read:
1 h 06 min
